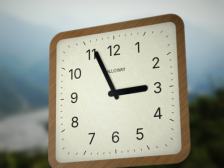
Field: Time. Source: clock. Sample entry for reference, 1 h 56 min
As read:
2 h 56 min
